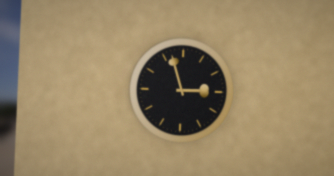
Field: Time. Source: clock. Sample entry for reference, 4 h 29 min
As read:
2 h 57 min
